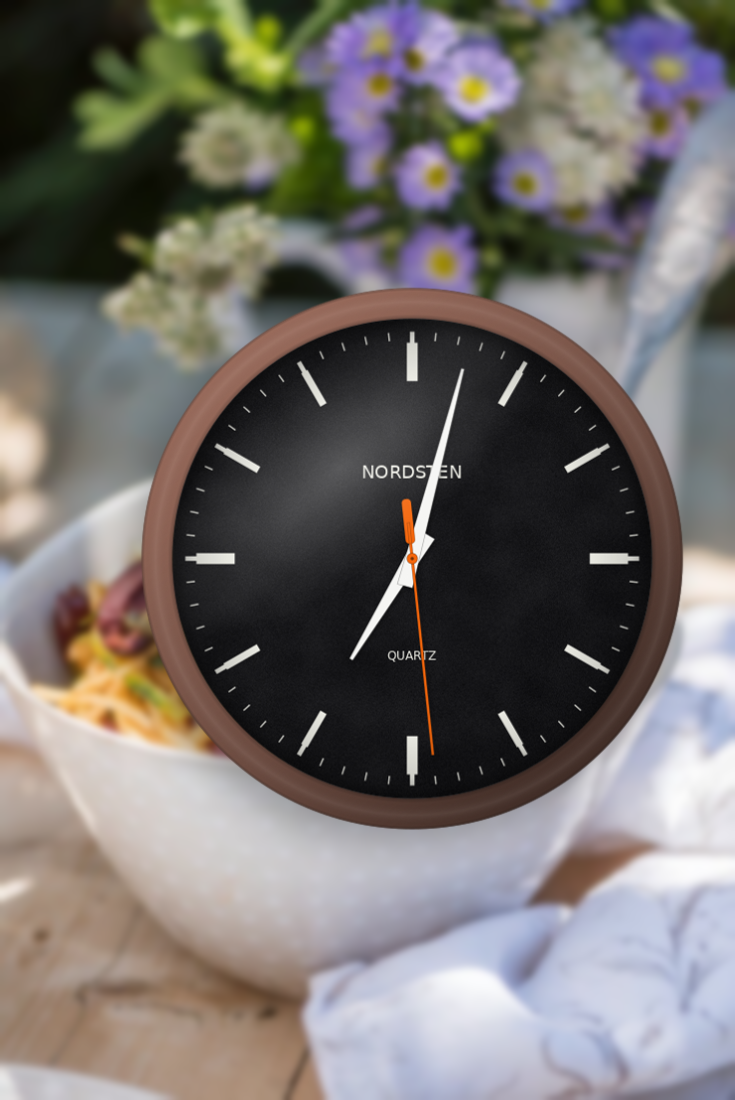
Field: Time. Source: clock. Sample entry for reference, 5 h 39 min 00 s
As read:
7 h 02 min 29 s
